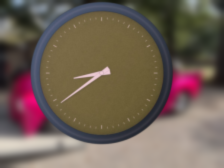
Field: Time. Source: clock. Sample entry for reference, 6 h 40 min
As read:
8 h 39 min
